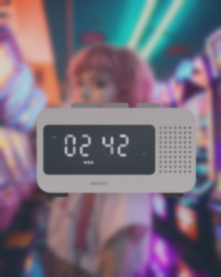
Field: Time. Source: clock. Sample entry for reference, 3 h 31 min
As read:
2 h 42 min
